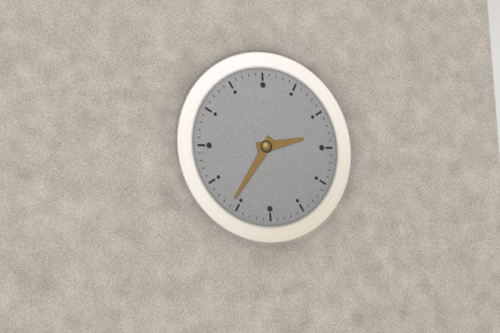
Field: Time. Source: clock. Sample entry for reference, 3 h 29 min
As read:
2 h 36 min
